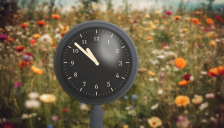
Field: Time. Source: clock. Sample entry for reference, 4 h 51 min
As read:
10 h 52 min
